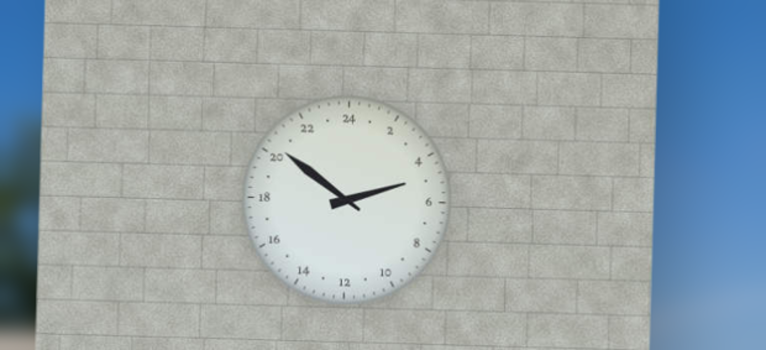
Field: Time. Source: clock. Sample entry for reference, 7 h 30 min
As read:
4 h 51 min
